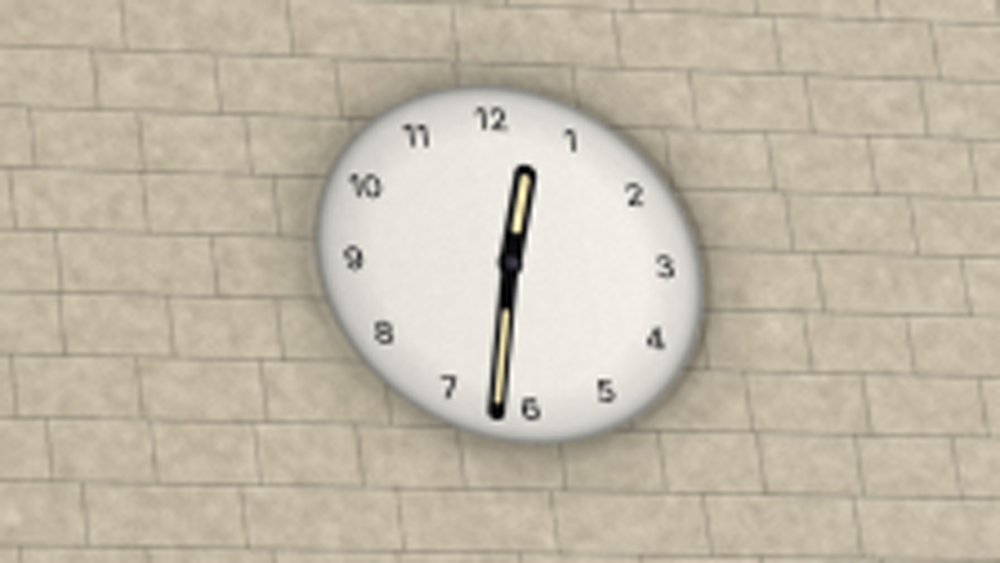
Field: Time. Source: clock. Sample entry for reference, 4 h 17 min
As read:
12 h 32 min
